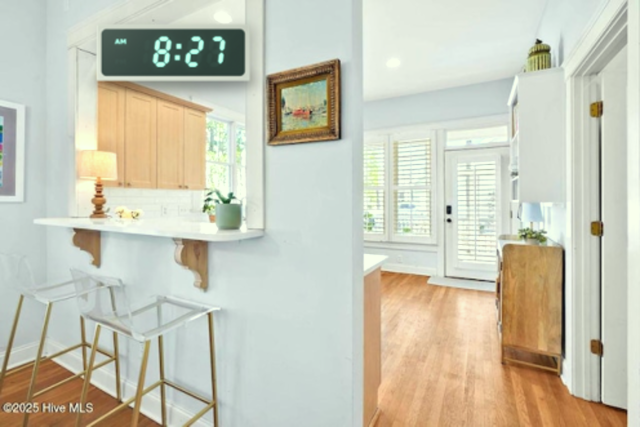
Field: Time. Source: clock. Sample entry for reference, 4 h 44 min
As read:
8 h 27 min
